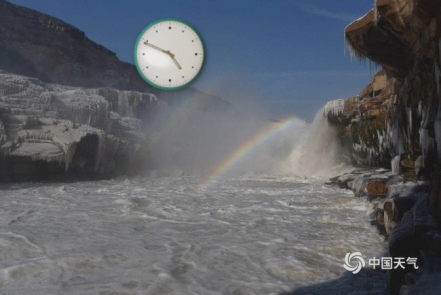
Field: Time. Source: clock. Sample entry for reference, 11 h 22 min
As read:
4 h 49 min
